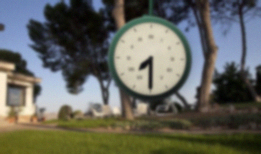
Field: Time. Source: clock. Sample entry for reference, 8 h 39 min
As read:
7 h 30 min
